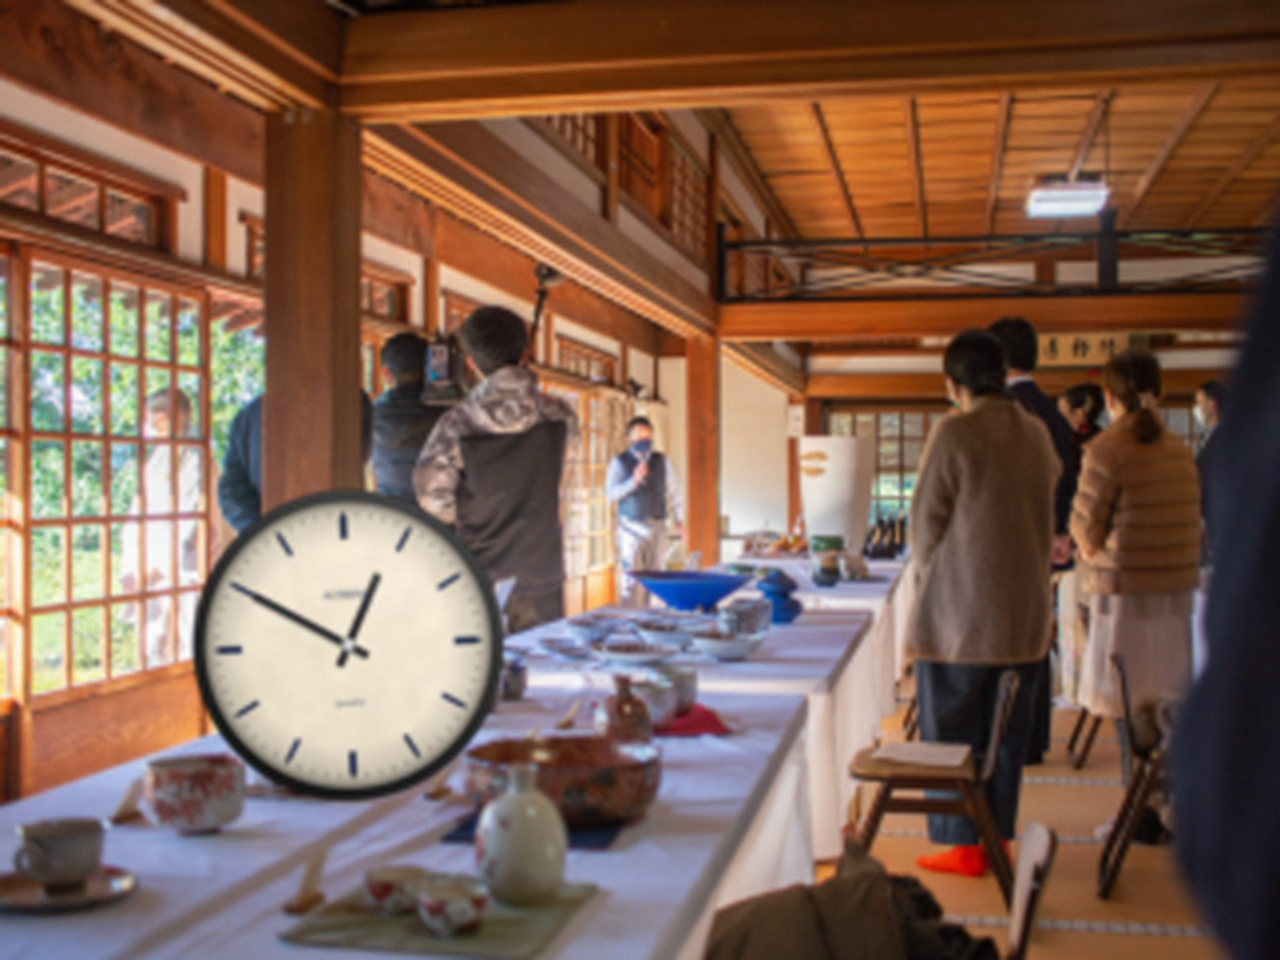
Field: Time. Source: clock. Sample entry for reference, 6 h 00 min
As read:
12 h 50 min
